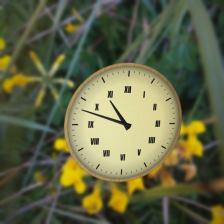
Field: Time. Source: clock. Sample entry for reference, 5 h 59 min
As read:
10 h 48 min
